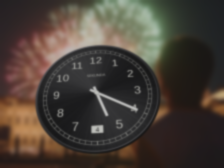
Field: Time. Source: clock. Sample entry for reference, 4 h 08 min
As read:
5 h 20 min
